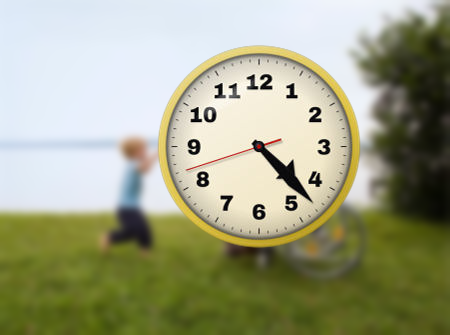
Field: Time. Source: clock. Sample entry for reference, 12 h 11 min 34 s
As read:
4 h 22 min 42 s
